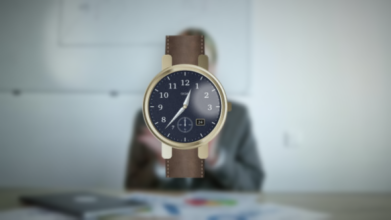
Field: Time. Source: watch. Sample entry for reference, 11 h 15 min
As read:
12 h 37 min
